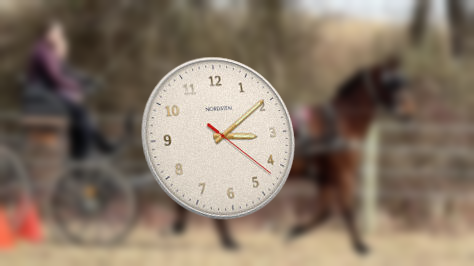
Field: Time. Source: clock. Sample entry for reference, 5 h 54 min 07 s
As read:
3 h 09 min 22 s
